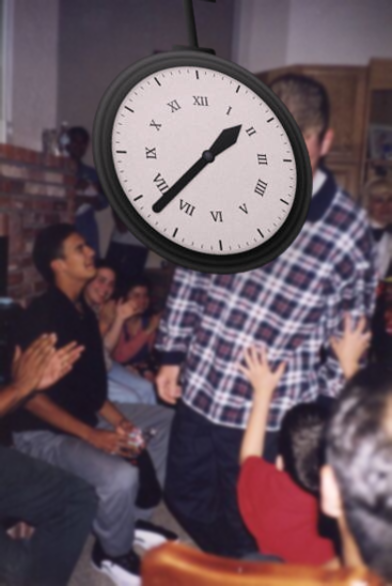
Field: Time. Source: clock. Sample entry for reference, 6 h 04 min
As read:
1 h 38 min
